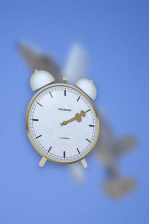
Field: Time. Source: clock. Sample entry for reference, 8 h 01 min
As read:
2 h 10 min
